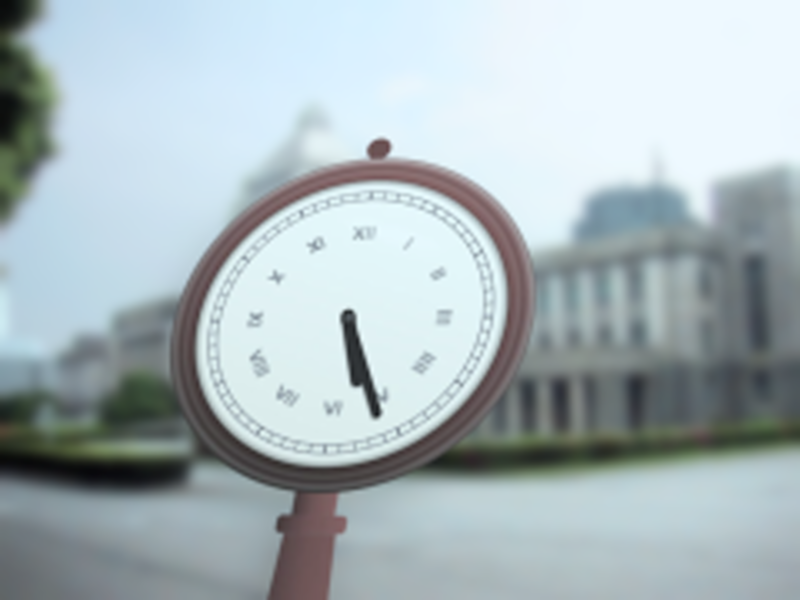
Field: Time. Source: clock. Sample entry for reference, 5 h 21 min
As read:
5 h 26 min
